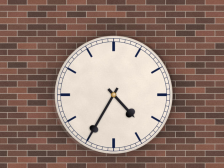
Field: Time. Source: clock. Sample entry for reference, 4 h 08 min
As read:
4 h 35 min
